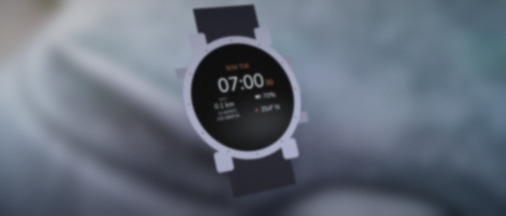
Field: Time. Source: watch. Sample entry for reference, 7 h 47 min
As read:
7 h 00 min
